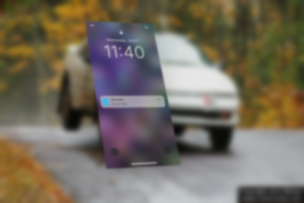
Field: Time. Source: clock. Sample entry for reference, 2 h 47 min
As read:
11 h 40 min
